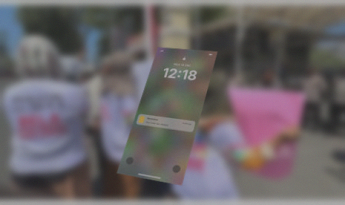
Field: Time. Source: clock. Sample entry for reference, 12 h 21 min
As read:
12 h 18 min
